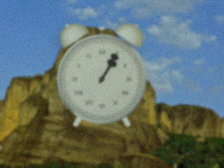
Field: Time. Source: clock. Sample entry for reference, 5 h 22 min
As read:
1 h 05 min
